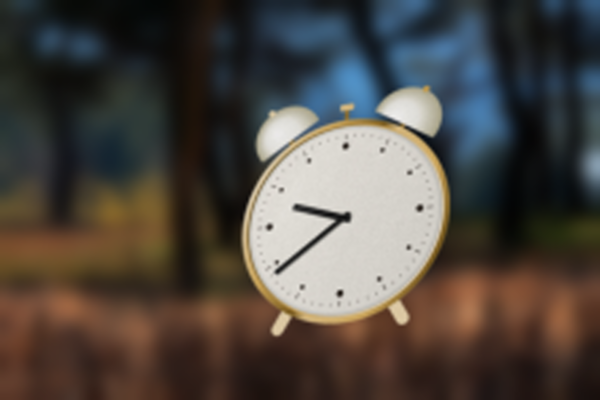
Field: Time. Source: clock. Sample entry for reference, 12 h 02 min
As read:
9 h 39 min
